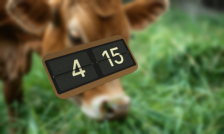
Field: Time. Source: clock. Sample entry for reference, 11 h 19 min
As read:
4 h 15 min
